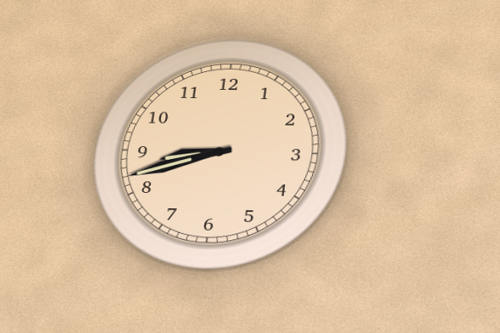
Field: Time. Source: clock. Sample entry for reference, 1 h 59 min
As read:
8 h 42 min
